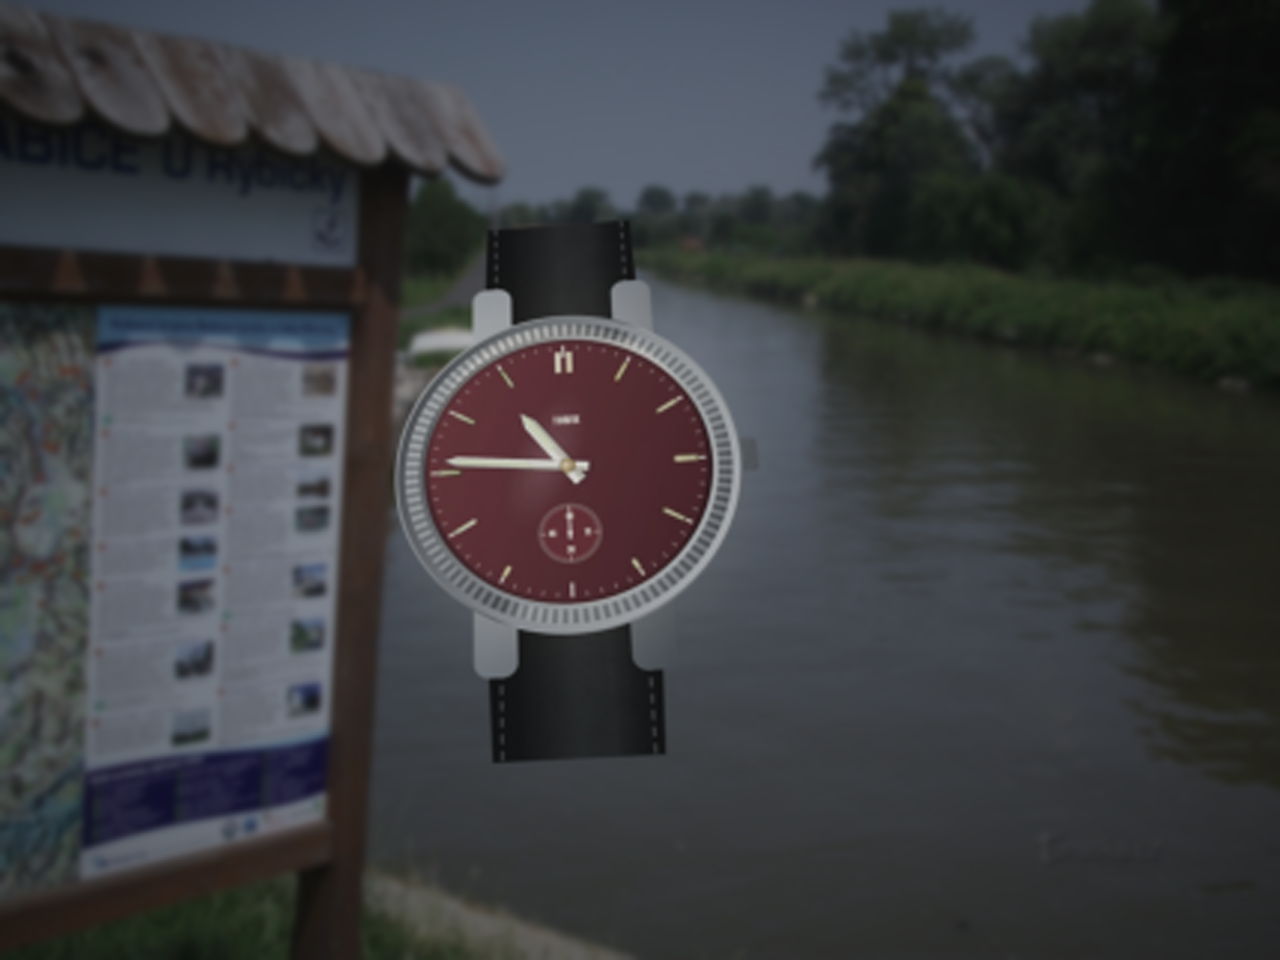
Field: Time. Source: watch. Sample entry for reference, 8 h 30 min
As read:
10 h 46 min
